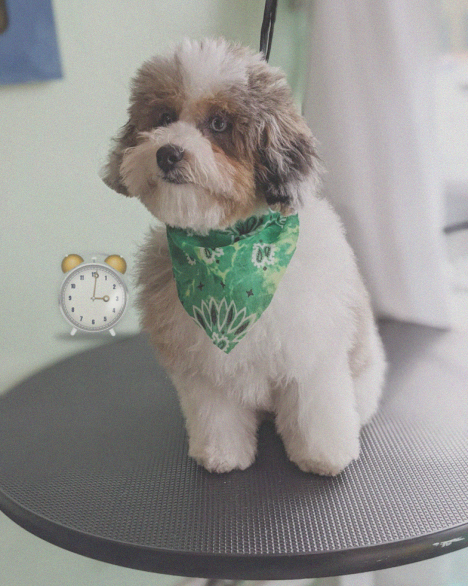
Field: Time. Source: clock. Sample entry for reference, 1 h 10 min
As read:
3 h 01 min
